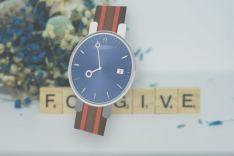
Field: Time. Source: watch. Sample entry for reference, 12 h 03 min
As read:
7 h 57 min
